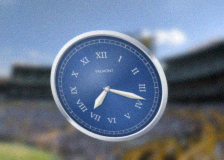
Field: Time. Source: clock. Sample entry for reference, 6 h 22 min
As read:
7 h 18 min
